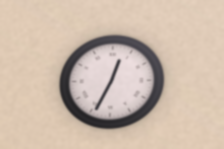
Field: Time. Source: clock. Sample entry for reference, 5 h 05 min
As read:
12 h 34 min
